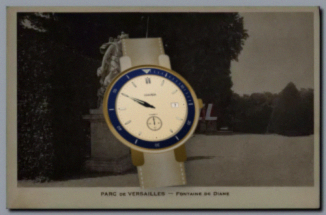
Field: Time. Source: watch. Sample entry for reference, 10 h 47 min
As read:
9 h 50 min
